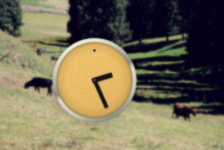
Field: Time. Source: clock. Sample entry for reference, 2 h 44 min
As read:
2 h 26 min
